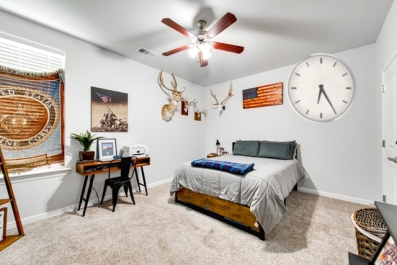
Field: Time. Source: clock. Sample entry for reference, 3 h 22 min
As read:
6 h 25 min
